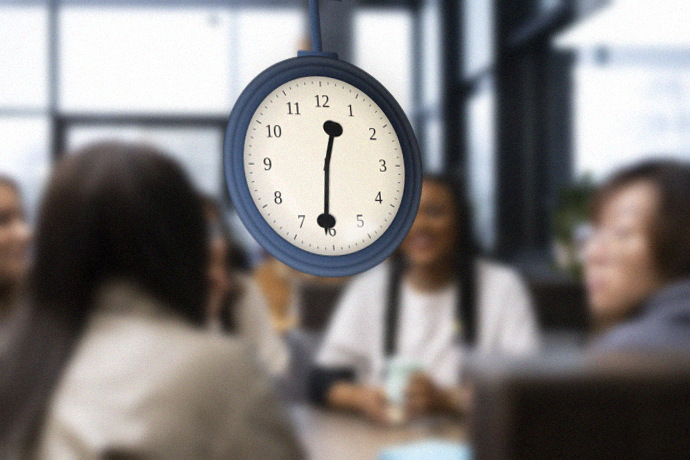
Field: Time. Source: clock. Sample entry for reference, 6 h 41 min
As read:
12 h 31 min
